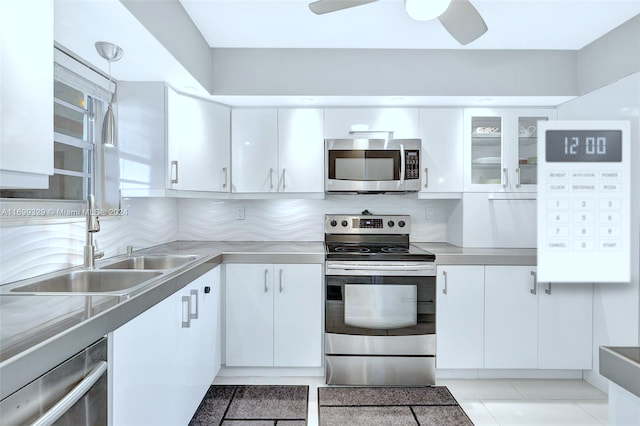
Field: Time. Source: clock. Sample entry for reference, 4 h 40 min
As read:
12 h 00 min
